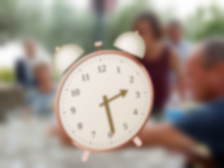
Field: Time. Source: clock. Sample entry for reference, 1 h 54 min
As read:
2 h 29 min
